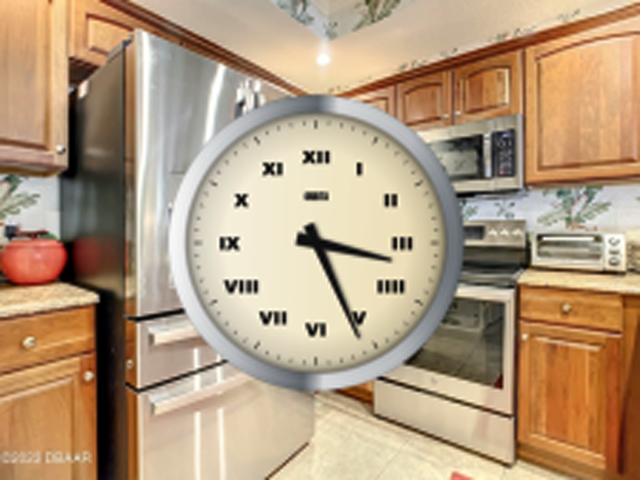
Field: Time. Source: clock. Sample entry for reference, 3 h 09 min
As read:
3 h 26 min
